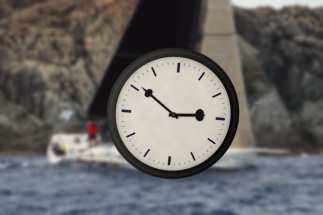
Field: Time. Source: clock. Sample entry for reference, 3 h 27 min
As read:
2 h 51 min
